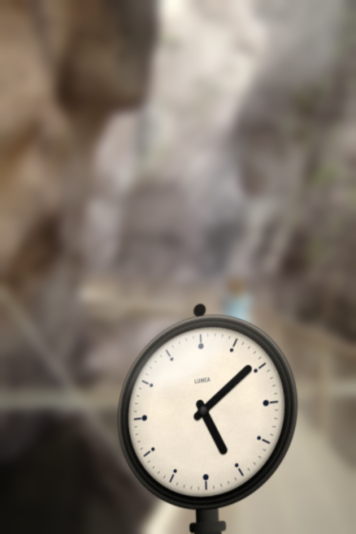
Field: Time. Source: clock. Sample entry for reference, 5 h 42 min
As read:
5 h 09 min
